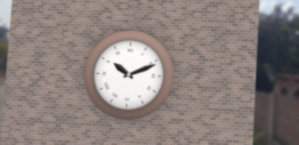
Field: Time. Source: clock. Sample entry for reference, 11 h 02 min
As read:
10 h 11 min
